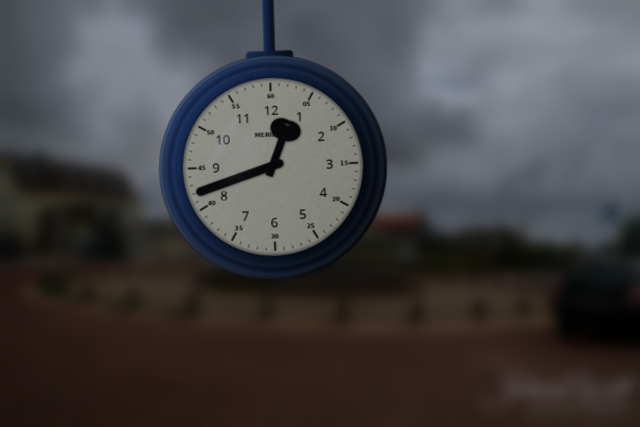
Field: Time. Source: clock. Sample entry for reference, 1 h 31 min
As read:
12 h 42 min
